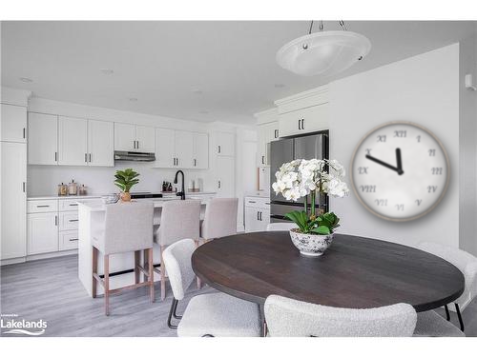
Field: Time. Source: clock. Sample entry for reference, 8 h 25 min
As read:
11 h 49 min
